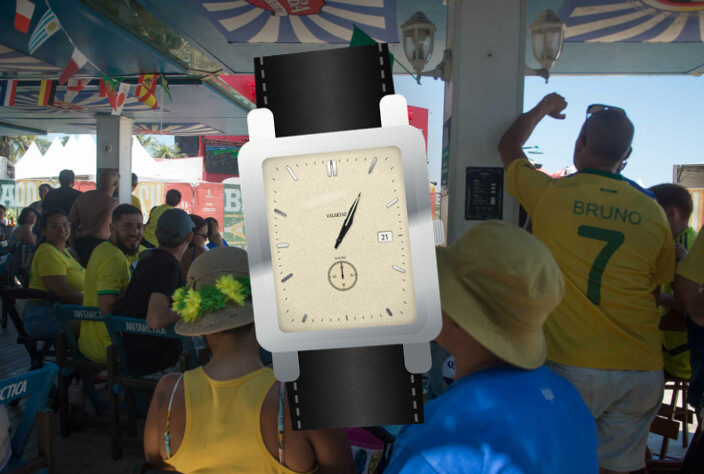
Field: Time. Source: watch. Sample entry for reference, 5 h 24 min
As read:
1 h 05 min
